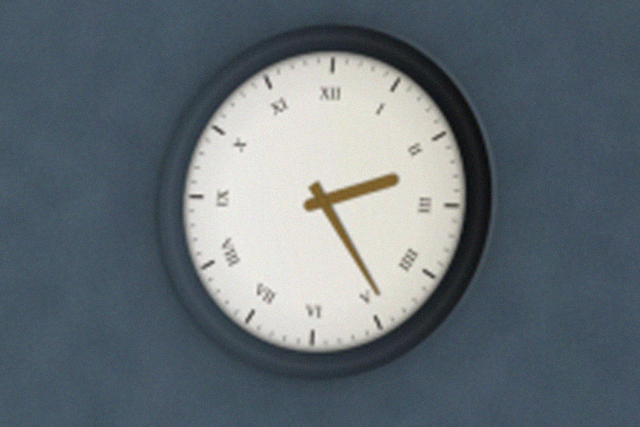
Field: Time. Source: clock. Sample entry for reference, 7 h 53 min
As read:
2 h 24 min
